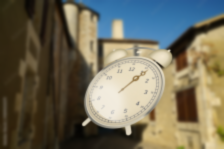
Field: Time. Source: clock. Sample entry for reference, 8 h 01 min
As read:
1 h 06 min
